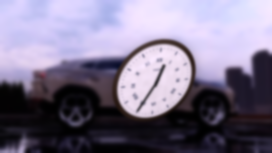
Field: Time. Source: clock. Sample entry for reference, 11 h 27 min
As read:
12 h 35 min
